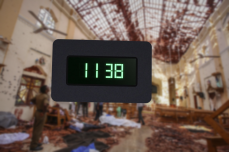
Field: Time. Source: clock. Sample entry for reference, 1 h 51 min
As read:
11 h 38 min
